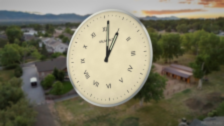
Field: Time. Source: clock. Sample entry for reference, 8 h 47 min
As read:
1 h 01 min
